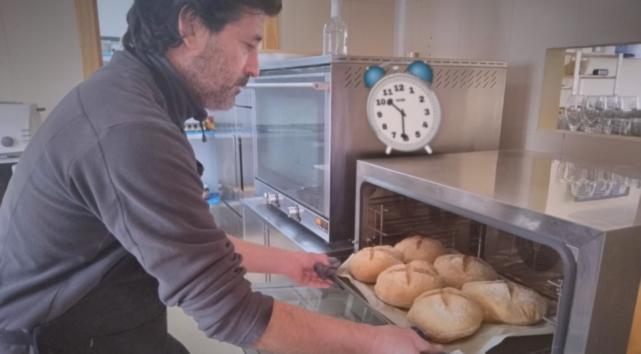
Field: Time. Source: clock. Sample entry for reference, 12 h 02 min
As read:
10 h 31 min
